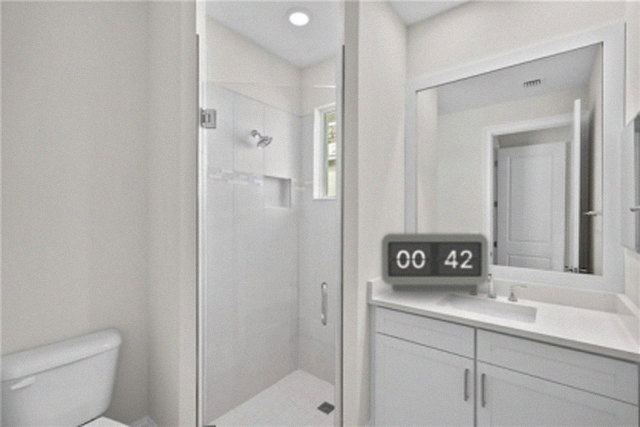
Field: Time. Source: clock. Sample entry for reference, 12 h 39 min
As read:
0 h 42 min
